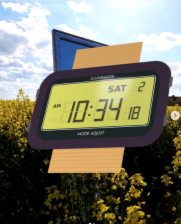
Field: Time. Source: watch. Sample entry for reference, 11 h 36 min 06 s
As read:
10 h 34 min 18 s
